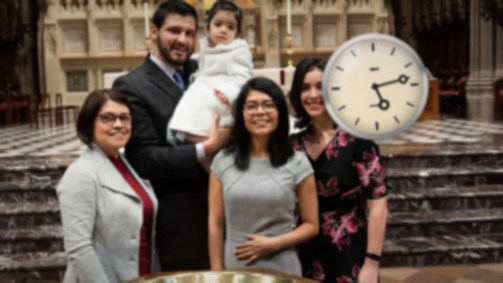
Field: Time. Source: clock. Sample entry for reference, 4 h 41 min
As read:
5 h 13 min
